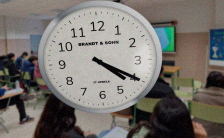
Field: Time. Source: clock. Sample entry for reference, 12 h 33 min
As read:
4 h 20 min
